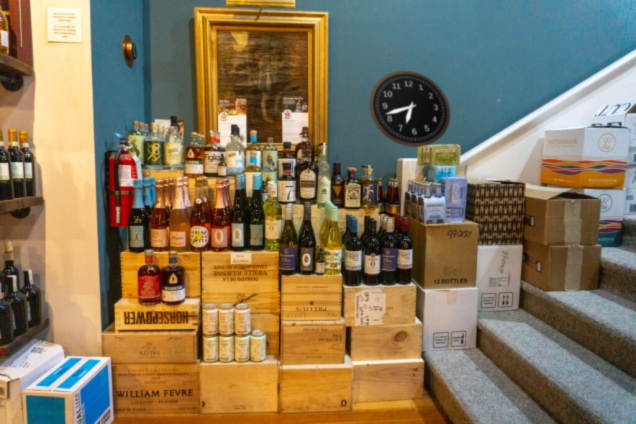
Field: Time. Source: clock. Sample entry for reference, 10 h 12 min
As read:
6 h 42 min
